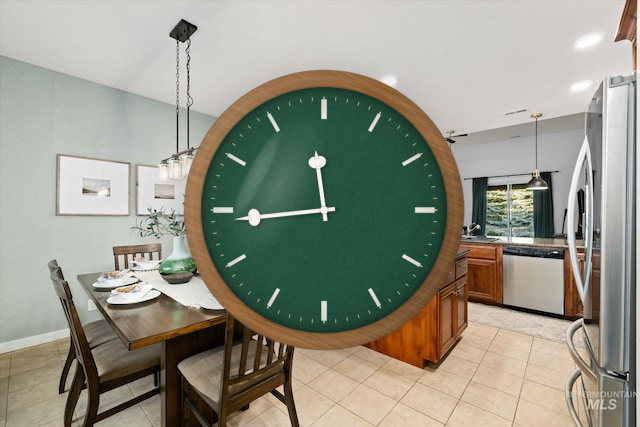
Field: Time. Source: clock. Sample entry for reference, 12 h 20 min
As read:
11 h 44 min
